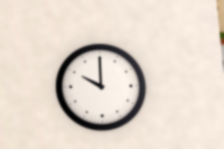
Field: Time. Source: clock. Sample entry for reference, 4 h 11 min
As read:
10 h 00 min
